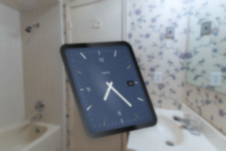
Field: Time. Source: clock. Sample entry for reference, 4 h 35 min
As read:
7 h 24 min
